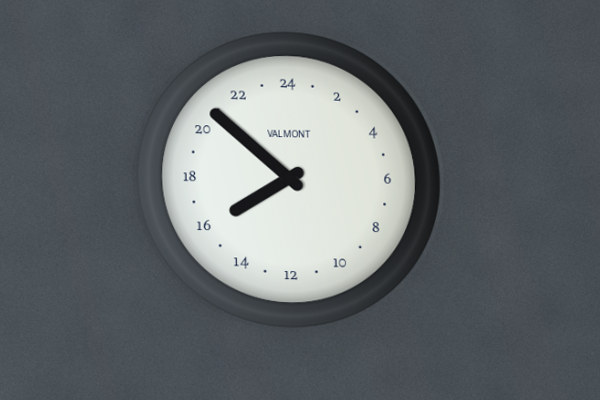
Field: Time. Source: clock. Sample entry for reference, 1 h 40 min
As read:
15 h 52 min
